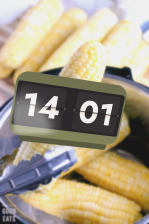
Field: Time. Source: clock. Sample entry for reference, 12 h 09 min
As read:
14 h 01 min
